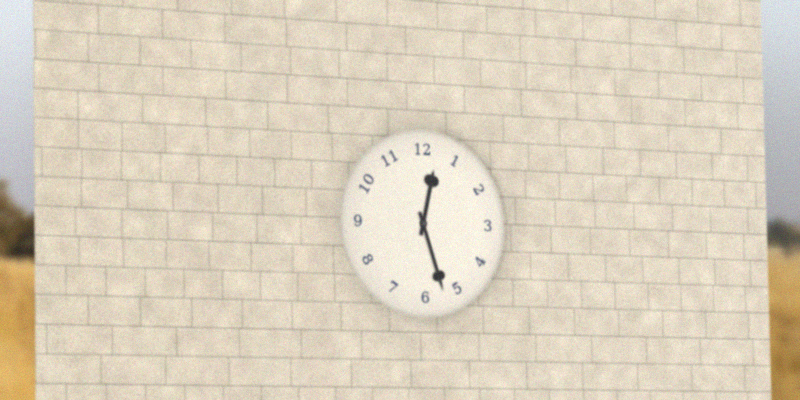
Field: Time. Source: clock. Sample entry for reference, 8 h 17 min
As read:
12 h 27 min
